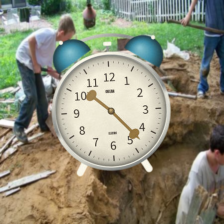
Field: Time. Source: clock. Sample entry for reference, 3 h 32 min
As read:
10 h 23 min
